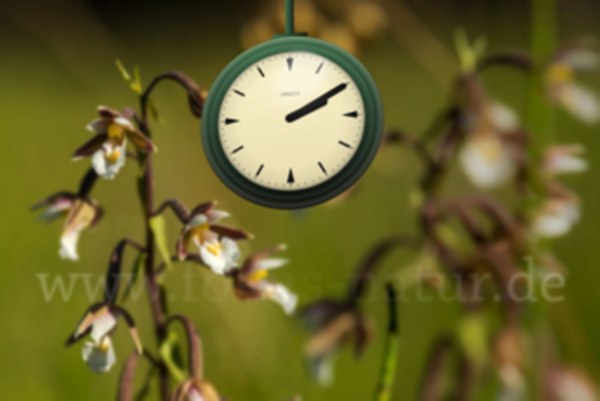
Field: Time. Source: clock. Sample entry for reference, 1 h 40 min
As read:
2 h 10 min
